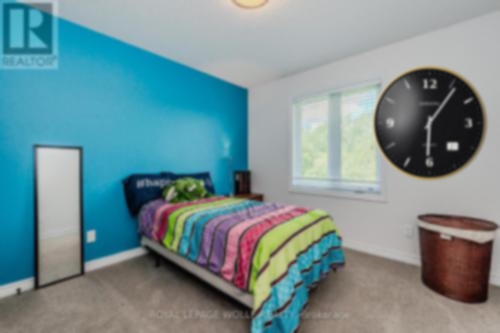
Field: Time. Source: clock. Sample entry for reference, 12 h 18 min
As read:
6 h 06 min
